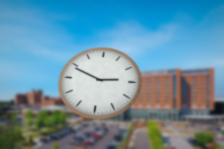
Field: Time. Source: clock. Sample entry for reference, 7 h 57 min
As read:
2 h 49 min
